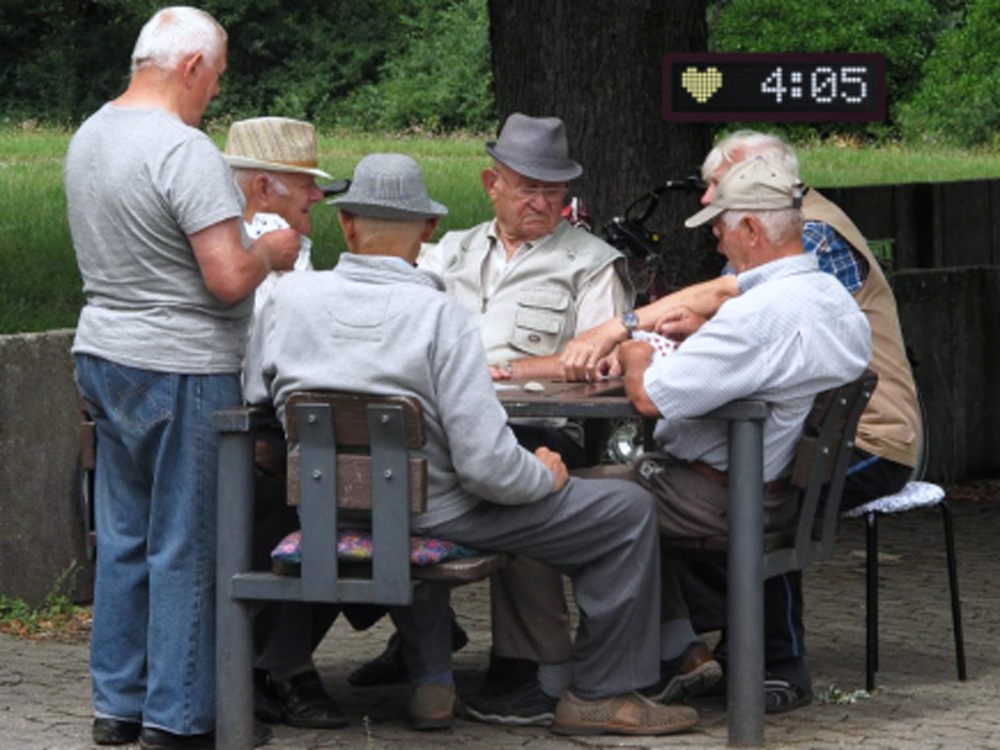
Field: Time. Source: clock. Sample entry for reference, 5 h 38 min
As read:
4 h 05 min
